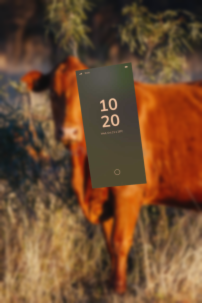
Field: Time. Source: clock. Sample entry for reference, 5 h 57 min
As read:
10 h 20 min
